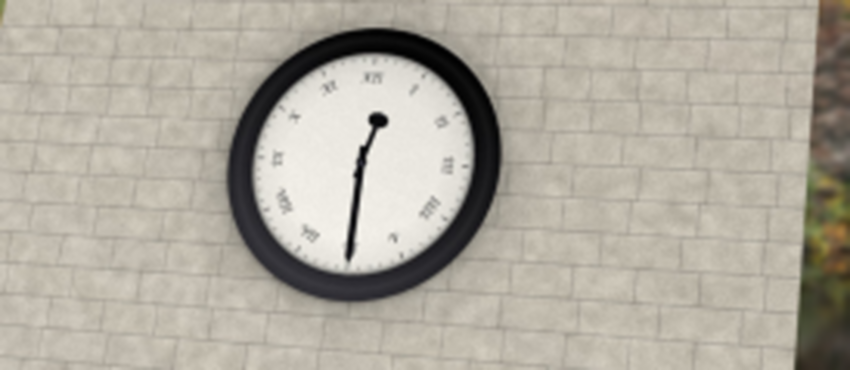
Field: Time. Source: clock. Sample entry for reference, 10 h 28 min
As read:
12 h 30 min
